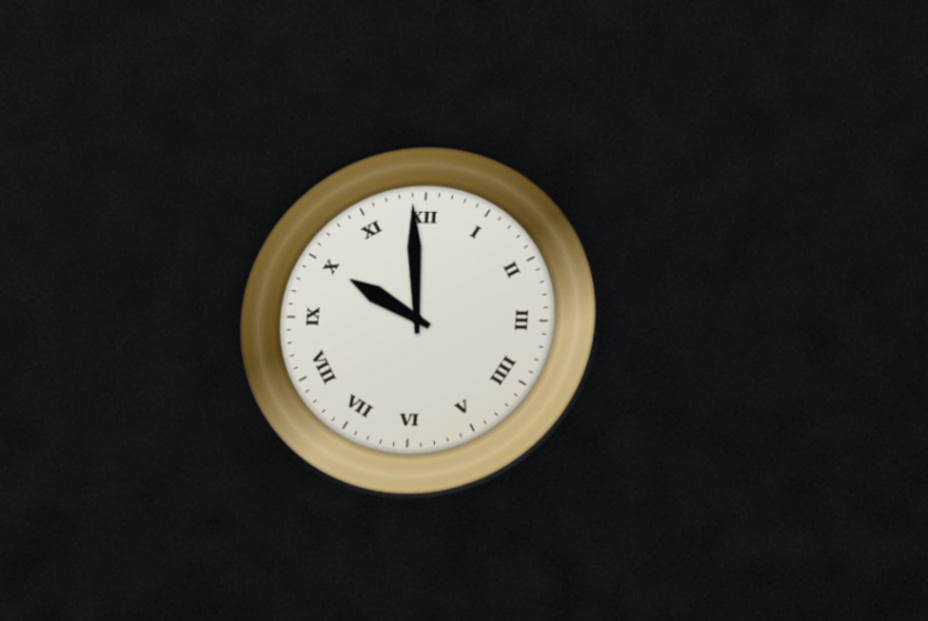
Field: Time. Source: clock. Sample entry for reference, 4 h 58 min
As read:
9 h 59 min
